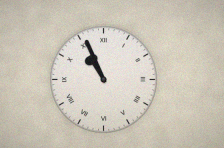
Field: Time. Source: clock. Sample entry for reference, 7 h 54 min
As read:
10 h 56 min
